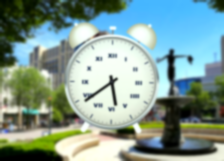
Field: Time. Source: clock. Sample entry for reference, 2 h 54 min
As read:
5 h 39 min
